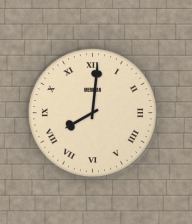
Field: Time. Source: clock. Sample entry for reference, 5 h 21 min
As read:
8 h 01 min
